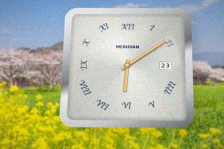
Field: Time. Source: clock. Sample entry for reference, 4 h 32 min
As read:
6 h 09 min
